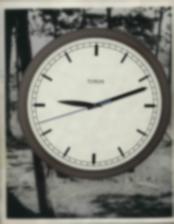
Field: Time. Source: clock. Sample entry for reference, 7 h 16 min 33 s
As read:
9 h 11 min 42 s
